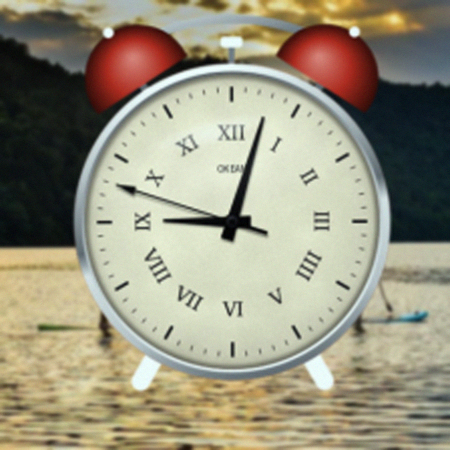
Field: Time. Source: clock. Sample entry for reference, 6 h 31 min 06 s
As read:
9 h 02 min 48 s
